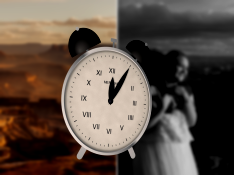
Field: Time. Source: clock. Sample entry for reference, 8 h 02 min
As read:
12 h 05 min
